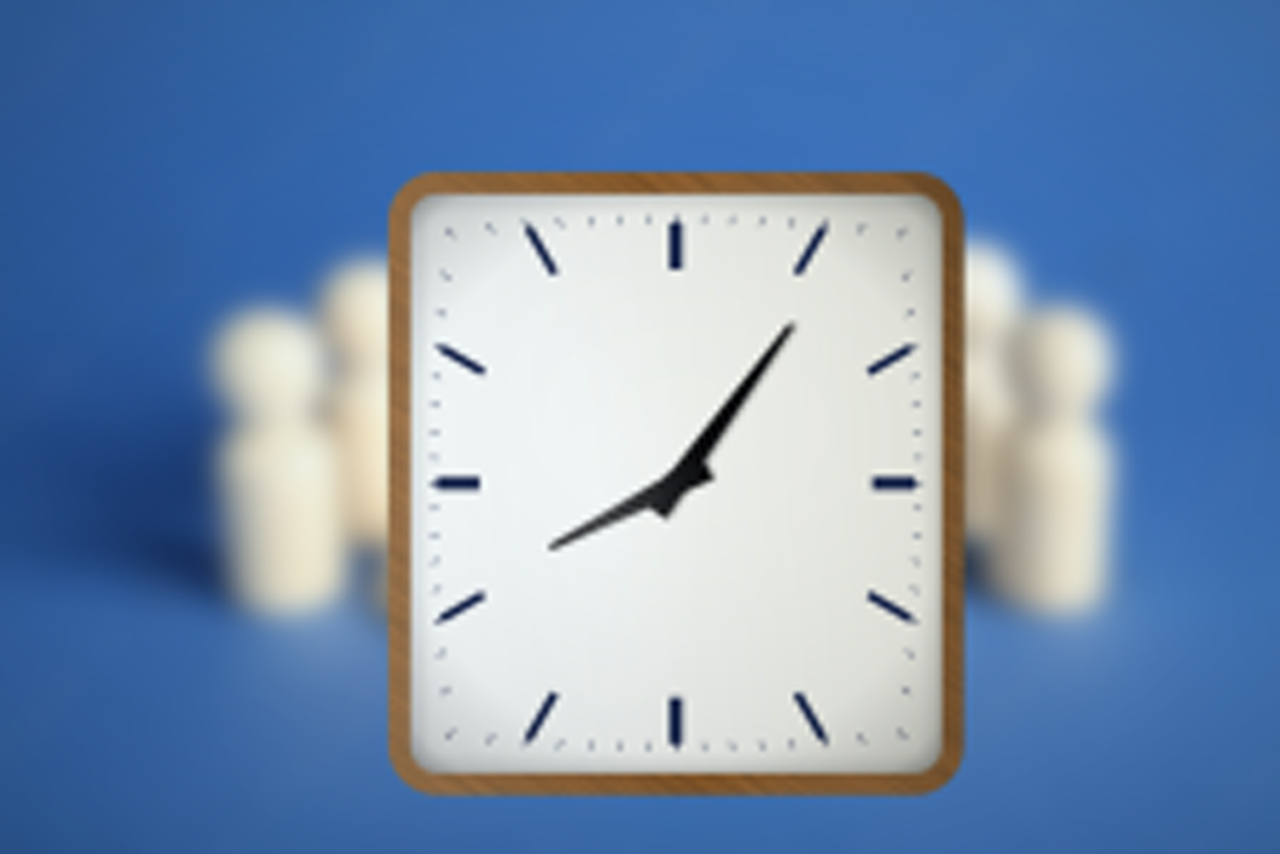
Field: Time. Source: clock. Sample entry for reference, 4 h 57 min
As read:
8 h 06 min
